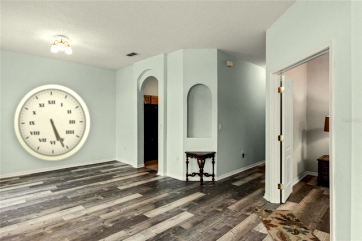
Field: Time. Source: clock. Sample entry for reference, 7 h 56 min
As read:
5 h 26 min
